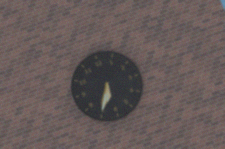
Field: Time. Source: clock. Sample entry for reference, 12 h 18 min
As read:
6 h 35 min
